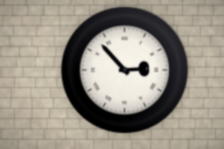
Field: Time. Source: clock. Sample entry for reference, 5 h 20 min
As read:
2 h 53 min
